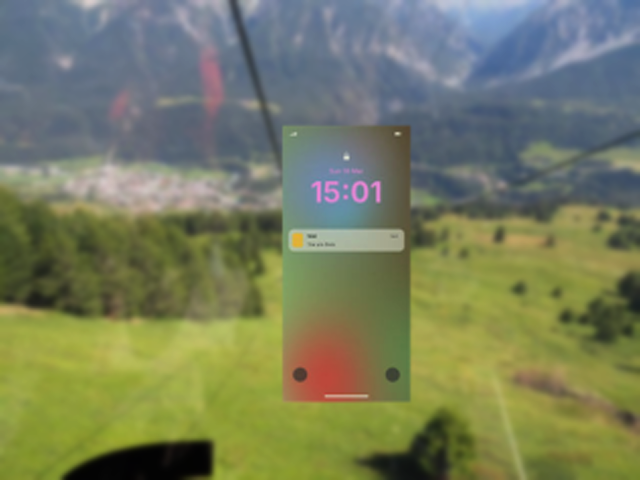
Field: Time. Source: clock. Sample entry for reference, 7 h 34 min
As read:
15 h 01 min
